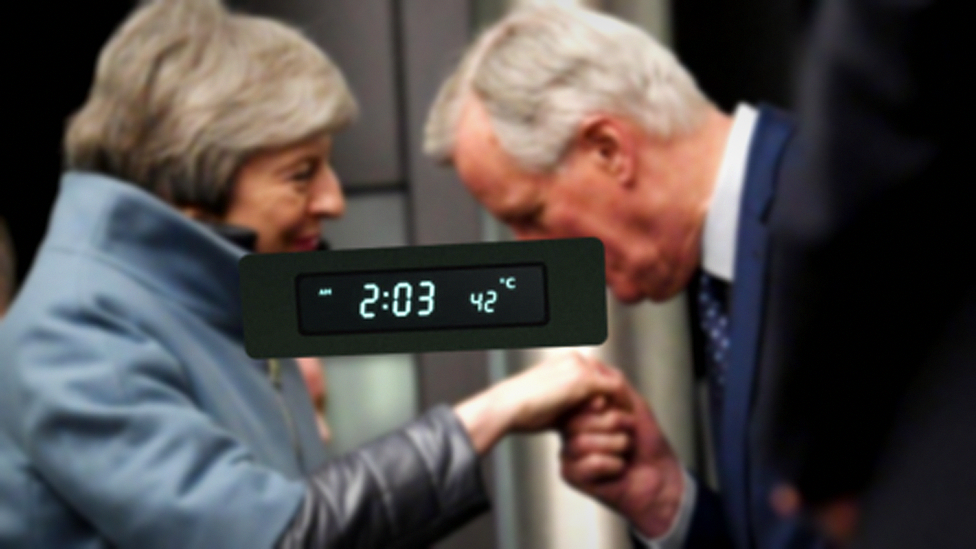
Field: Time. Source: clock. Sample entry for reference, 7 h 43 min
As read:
2 h 03 min
